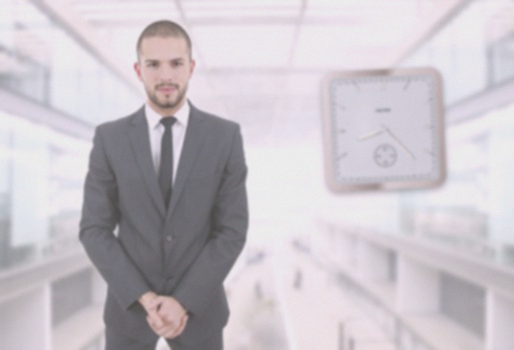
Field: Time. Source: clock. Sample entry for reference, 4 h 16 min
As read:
8 h 23 min
